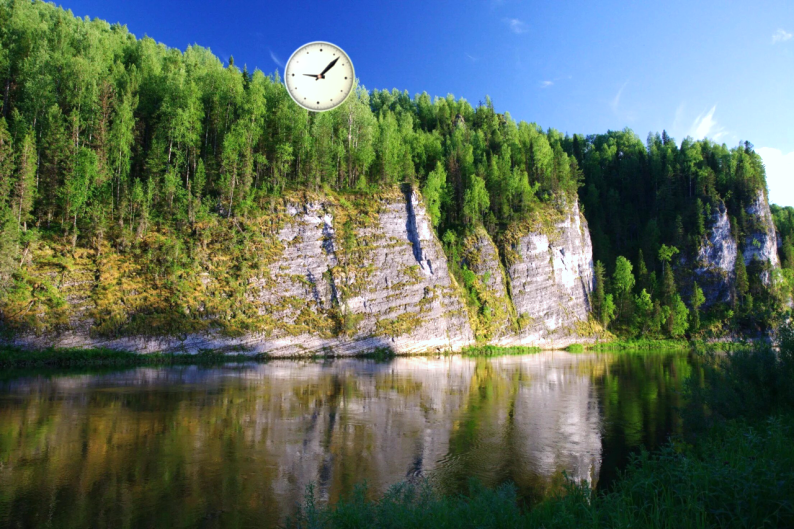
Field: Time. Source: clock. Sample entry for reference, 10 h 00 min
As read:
9 h 07 min
